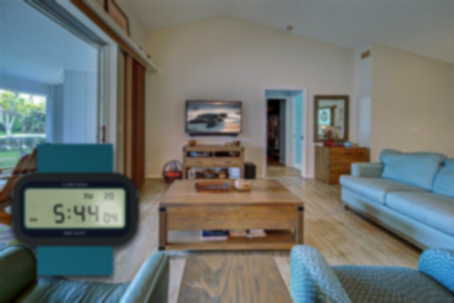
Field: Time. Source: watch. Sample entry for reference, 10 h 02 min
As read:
5 h 44 min
